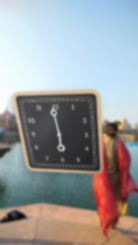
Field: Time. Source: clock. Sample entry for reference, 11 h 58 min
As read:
5 h 59 min
